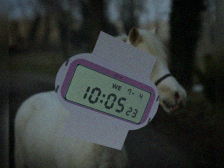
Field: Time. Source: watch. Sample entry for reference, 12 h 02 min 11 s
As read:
10 h 05 min 23 s
